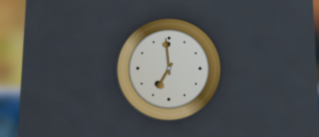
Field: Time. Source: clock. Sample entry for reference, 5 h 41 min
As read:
6 h 59 min
